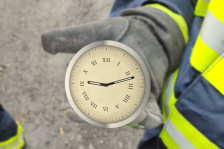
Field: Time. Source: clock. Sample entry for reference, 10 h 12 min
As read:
9 h 12 min
